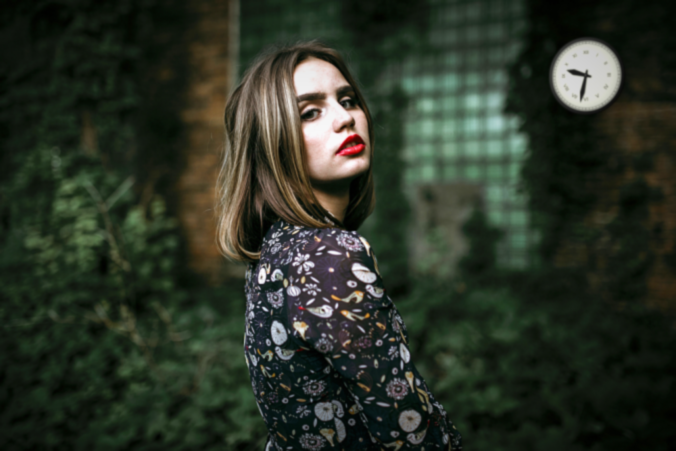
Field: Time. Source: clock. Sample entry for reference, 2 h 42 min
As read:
9 h 32 min
